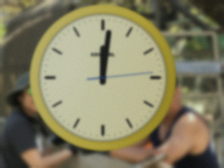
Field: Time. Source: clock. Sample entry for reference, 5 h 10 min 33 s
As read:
12 h 01 min 14 s
